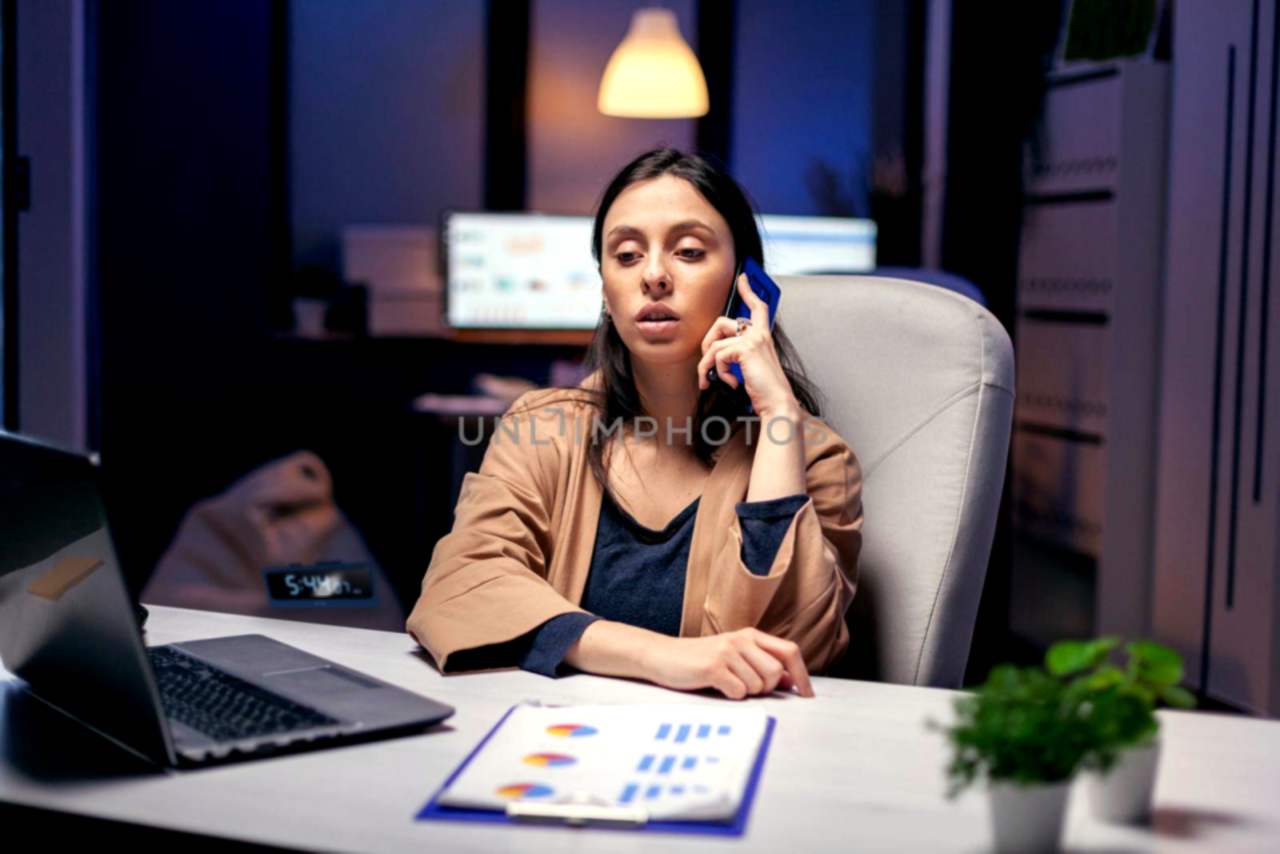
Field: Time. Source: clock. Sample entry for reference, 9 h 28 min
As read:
5 h 44 min
